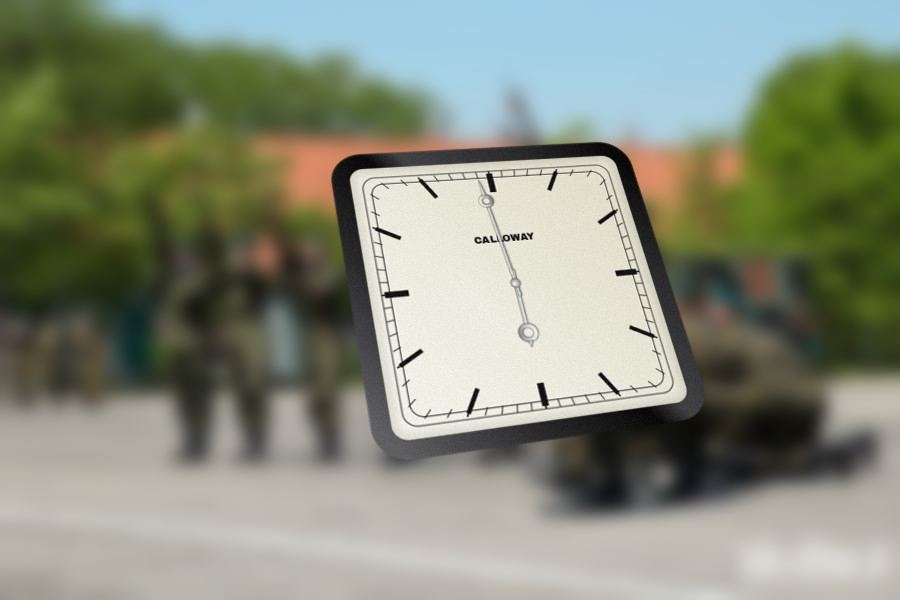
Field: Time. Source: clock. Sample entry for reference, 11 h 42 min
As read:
5 h 59 min
